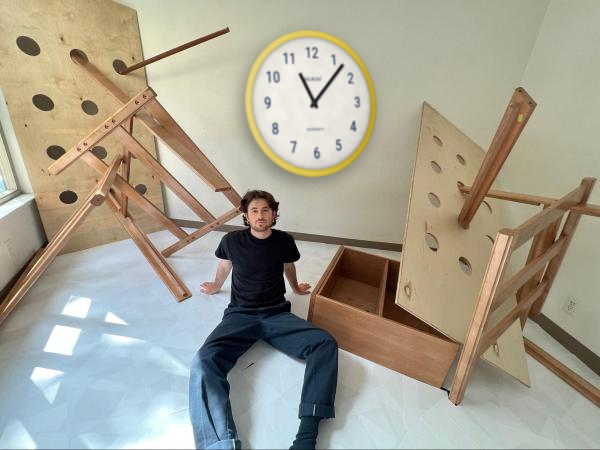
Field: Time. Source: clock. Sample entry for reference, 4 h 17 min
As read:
11 h 07 min
